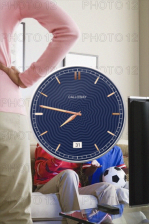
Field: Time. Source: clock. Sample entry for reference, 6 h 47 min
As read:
7 h 47 min
